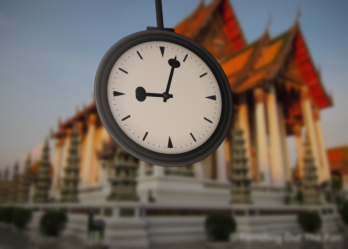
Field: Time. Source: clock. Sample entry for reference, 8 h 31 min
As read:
9 h 03 min
